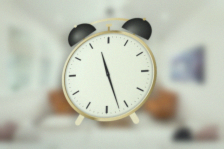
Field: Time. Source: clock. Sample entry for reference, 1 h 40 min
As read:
11 h 27 min
